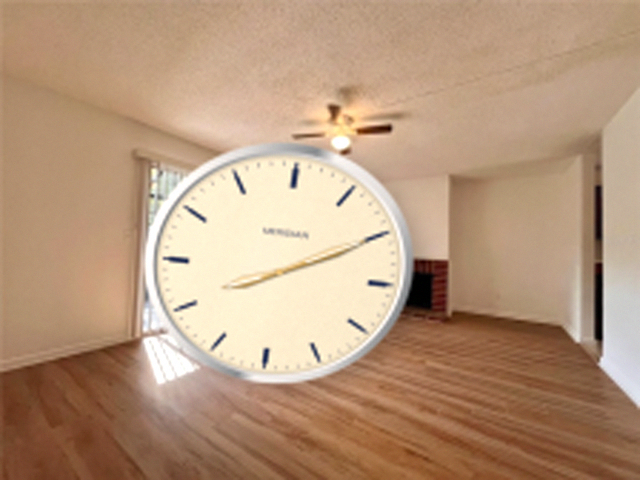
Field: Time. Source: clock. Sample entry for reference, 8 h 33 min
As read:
8 h 10 min
